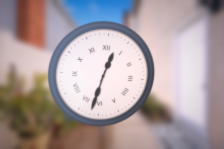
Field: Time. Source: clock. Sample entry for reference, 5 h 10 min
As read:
12 h 32 min
